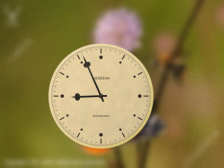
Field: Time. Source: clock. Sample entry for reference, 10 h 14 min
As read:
8 h 56 min
